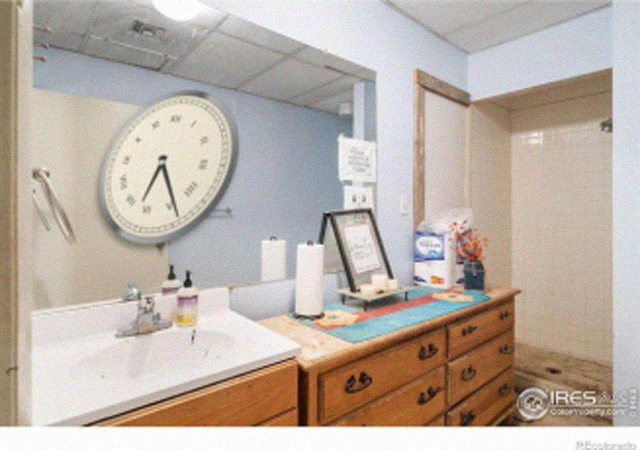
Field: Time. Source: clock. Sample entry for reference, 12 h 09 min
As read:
6 h 24 min
